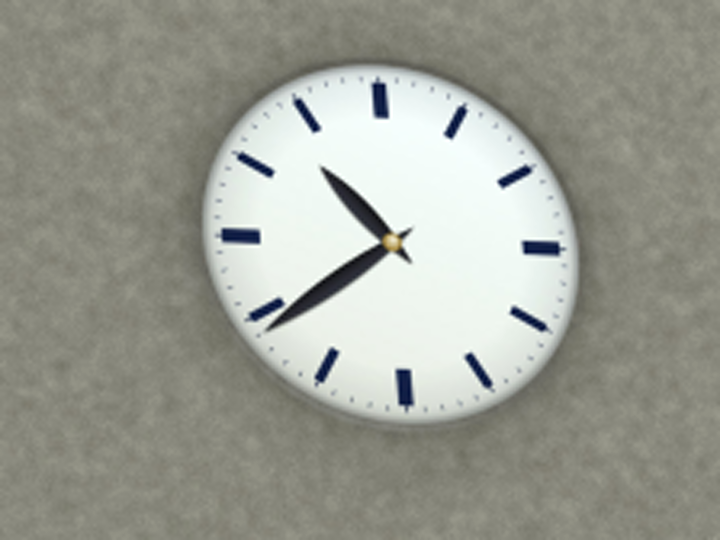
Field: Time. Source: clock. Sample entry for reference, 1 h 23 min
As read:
10 h 39 min
